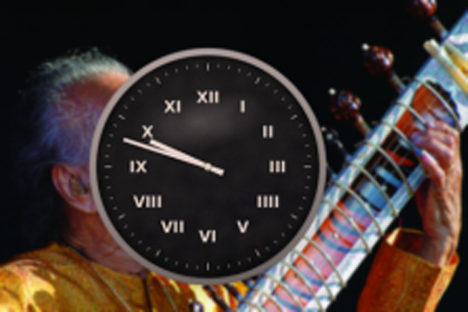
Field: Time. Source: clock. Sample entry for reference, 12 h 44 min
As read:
9 h 48 min
